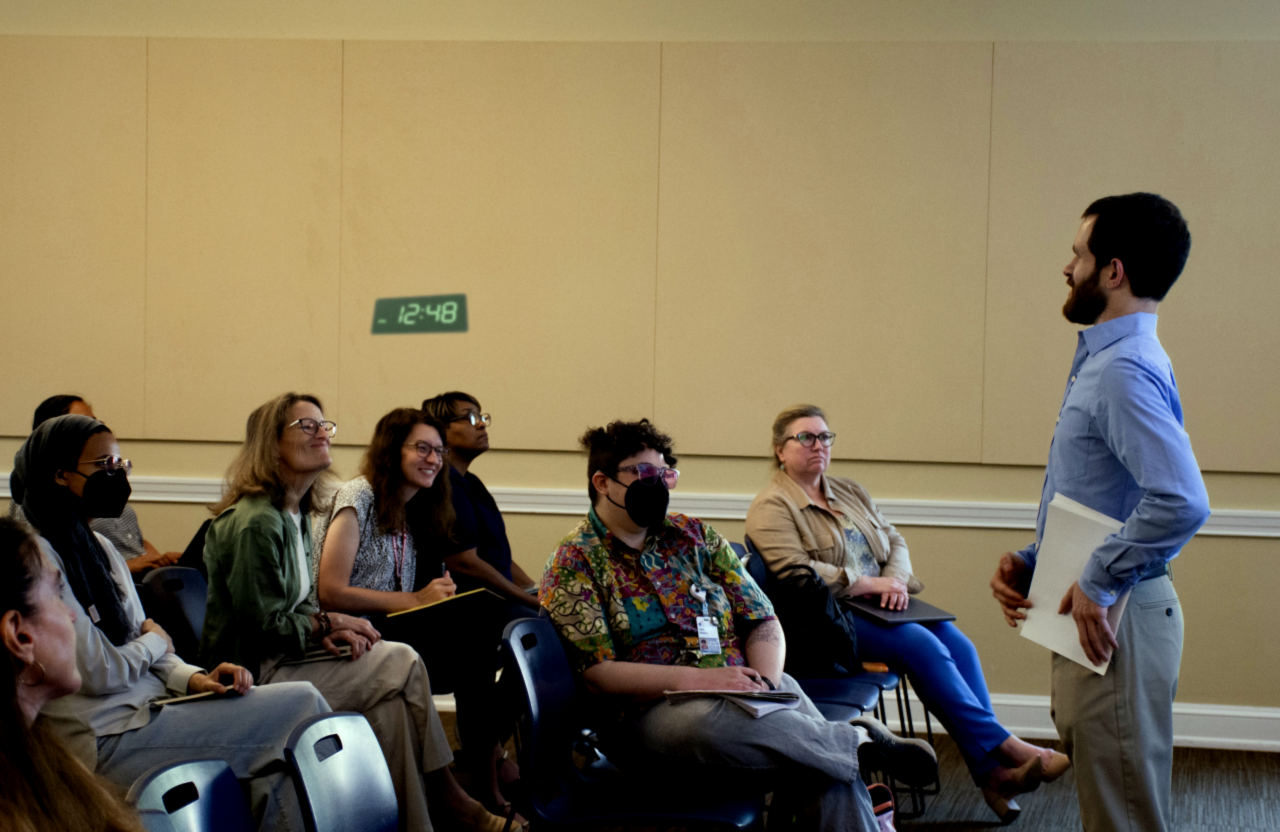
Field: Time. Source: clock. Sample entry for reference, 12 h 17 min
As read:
12 h 48 min
